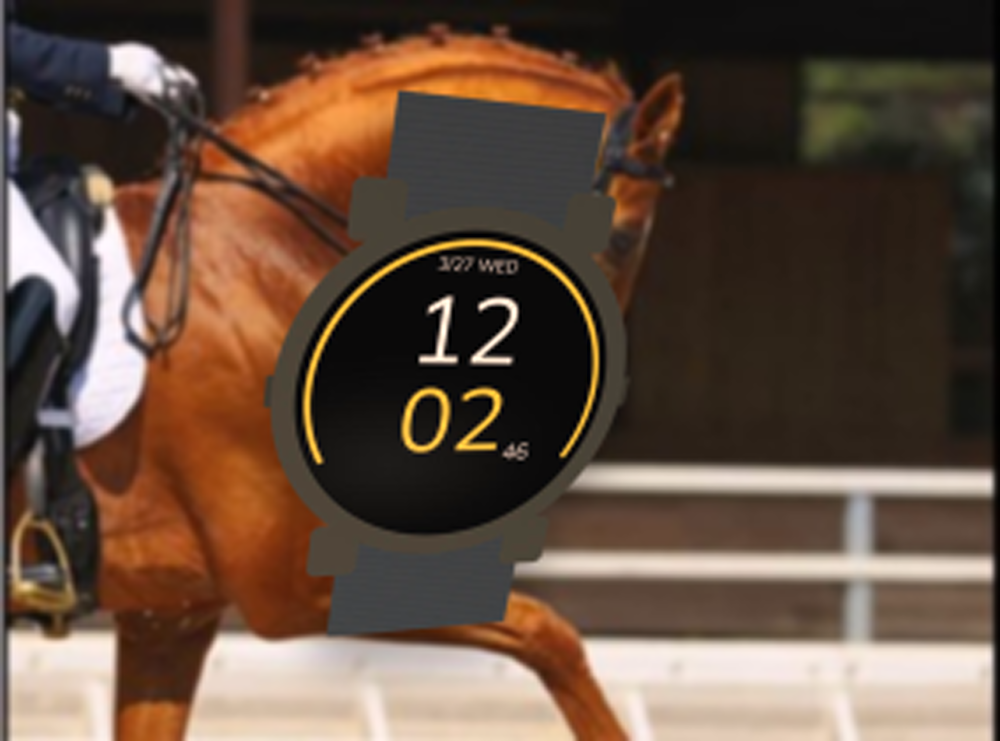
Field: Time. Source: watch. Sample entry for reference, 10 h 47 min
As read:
12 h 02 min
